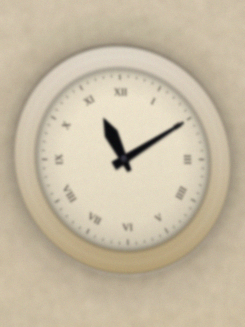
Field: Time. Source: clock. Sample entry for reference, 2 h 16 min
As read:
11 h 10 min
